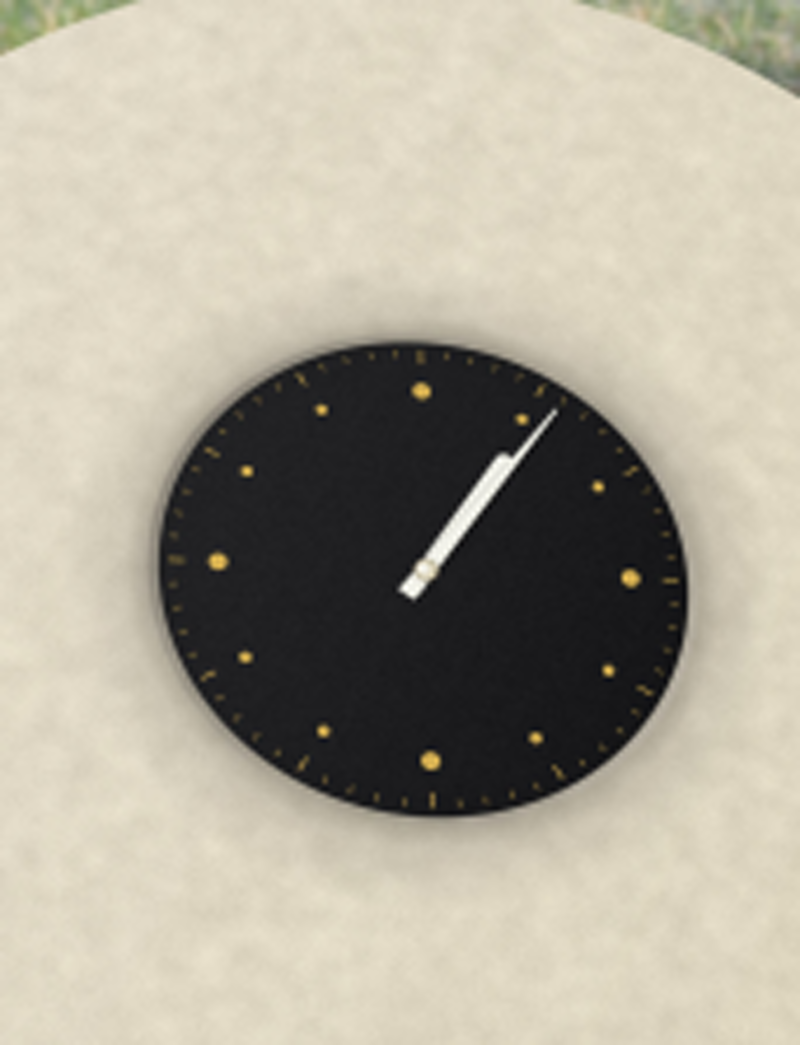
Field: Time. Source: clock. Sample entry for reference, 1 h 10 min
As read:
1 h 06 min
